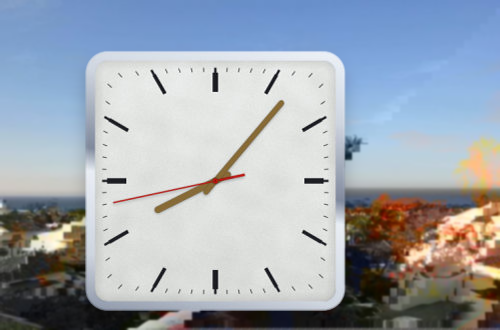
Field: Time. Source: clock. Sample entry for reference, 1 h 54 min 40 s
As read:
8 h 06 min 43 s
